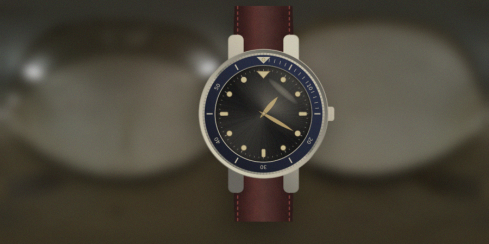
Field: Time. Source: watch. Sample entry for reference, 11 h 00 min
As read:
1 h 20 min
